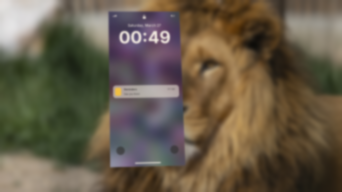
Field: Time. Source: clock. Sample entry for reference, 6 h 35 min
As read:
0 h 49 min
